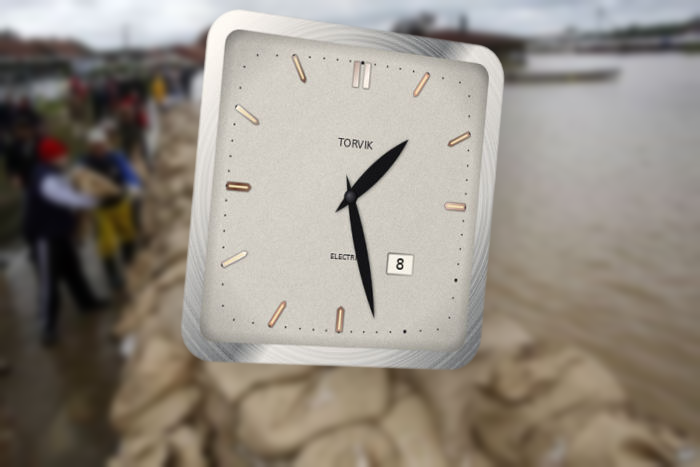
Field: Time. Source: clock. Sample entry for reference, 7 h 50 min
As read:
1 h 27 min
